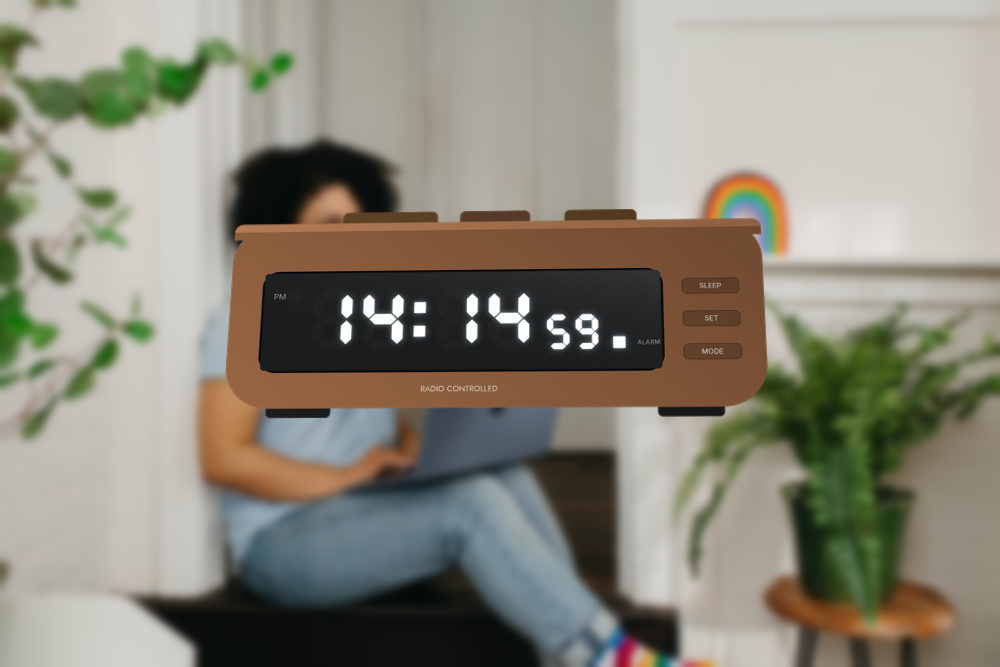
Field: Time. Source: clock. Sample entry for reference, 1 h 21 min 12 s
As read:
14 h 14 min 59 s
